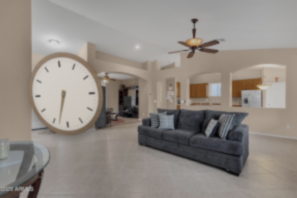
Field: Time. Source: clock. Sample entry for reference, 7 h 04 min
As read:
6 h 33 min
